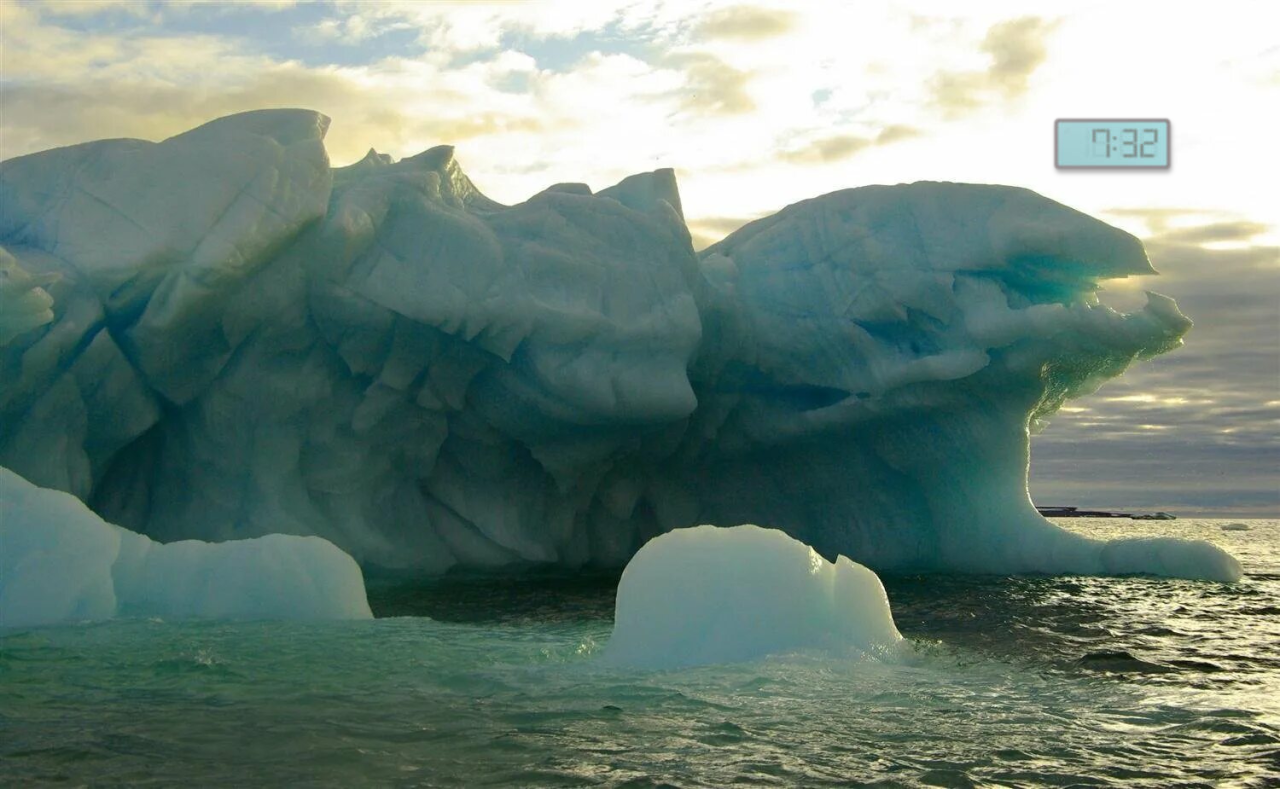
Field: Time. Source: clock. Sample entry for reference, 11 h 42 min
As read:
7 h 32 min
